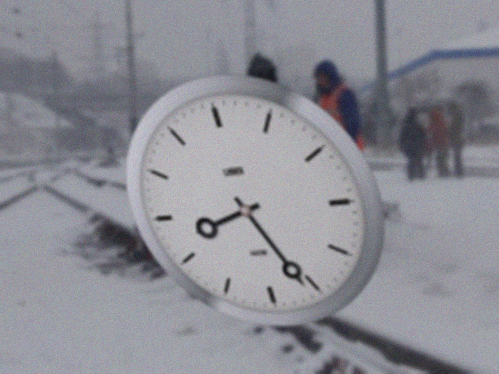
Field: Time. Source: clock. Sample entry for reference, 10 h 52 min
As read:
8 h 26 min
